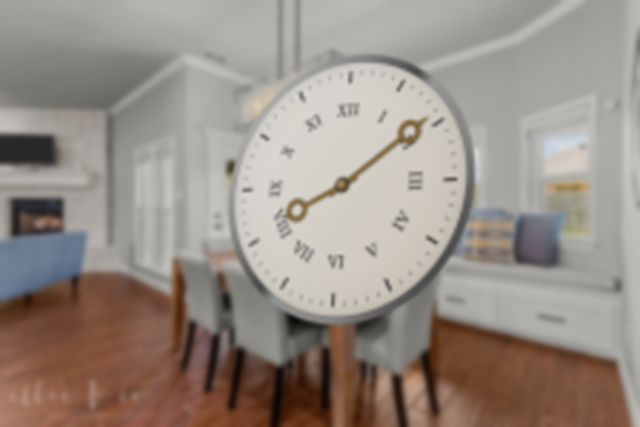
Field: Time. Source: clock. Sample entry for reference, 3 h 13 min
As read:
8 h 09 min
